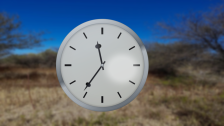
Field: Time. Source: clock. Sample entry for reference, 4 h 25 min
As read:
11 h 36 min
